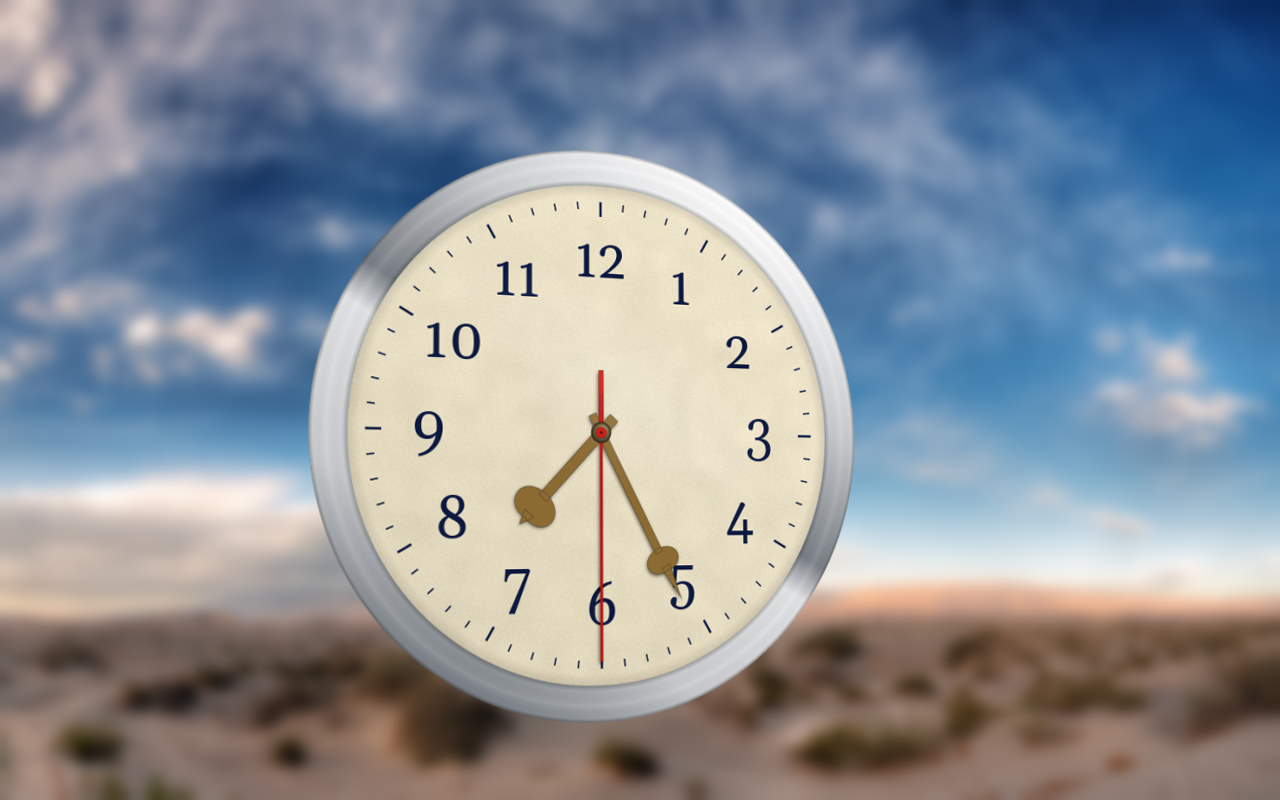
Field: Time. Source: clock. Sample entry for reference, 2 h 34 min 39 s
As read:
7 h 25 min 30 s
